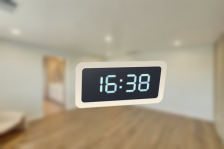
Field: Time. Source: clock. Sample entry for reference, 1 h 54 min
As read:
16 h 38 min
